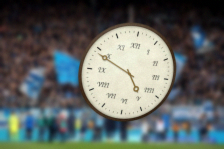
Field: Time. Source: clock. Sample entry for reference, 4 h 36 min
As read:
4 h 49 min
